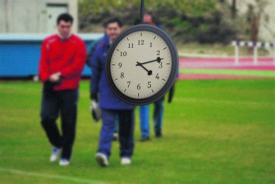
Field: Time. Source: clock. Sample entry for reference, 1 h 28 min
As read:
4 h 13 min
